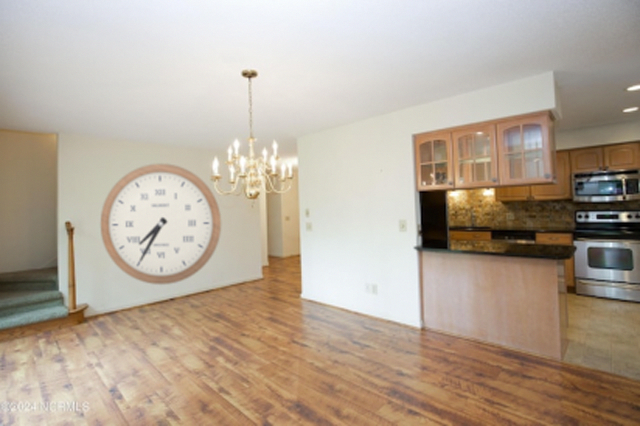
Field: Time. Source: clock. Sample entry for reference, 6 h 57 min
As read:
7 h 35 min
